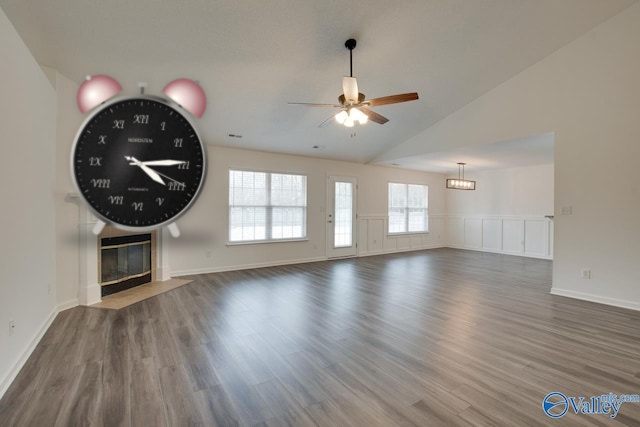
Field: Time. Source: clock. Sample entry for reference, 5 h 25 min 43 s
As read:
4 h 14 min 19 s
